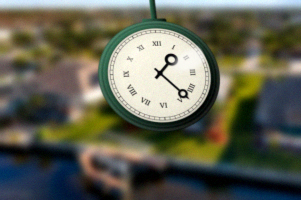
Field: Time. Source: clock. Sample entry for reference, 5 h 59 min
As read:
1 h 23 min
